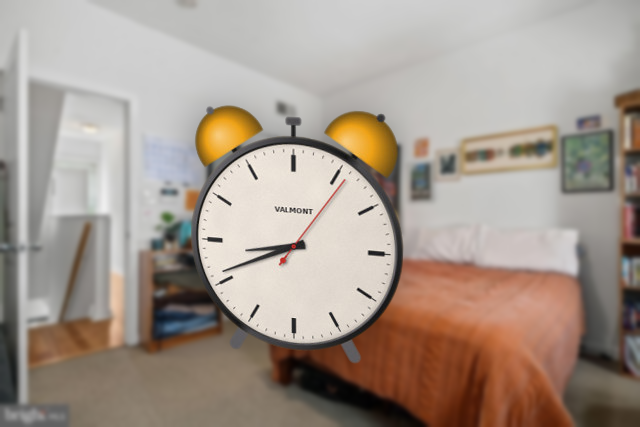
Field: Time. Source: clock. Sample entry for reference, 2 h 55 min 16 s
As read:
8 h 41 min 06 s
